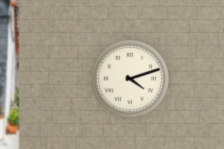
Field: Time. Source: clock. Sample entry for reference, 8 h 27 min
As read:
4 h 12 min
